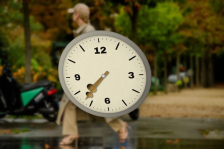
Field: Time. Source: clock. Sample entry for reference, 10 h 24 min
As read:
7 h 37 min
